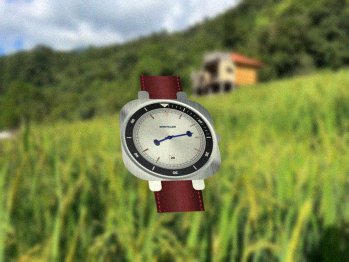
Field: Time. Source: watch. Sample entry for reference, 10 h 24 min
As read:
8 h 13 min
